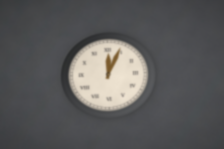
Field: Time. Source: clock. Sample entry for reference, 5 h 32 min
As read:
12 h 04 min
